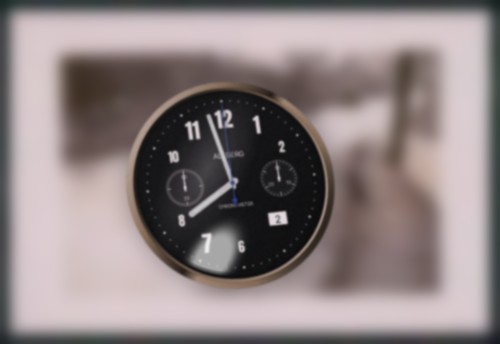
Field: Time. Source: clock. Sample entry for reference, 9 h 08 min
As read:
7 h 58 min
